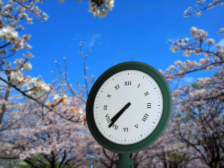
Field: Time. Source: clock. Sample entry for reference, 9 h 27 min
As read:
7 h 37 min
